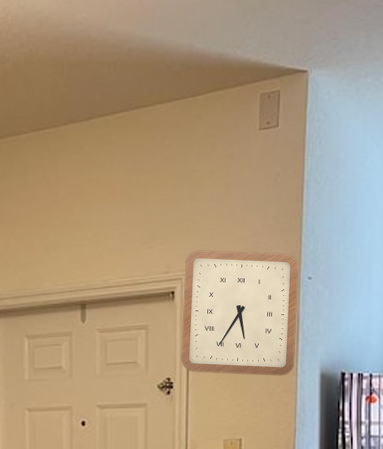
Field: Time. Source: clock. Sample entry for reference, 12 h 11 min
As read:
5 h 35 min
